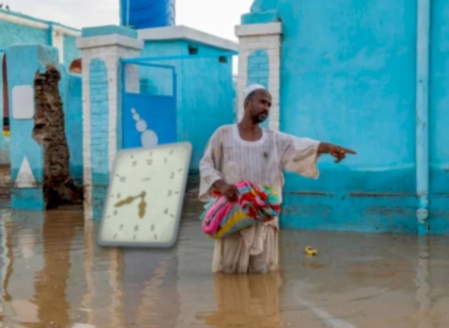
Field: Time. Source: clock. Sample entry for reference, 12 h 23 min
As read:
5 h 42 min
